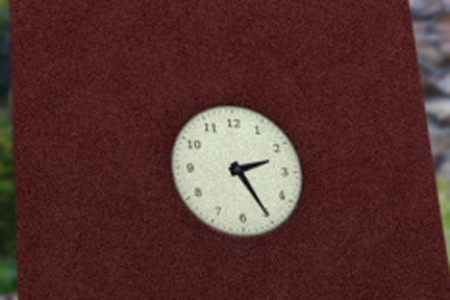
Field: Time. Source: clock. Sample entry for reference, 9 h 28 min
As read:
2 h 25 min
